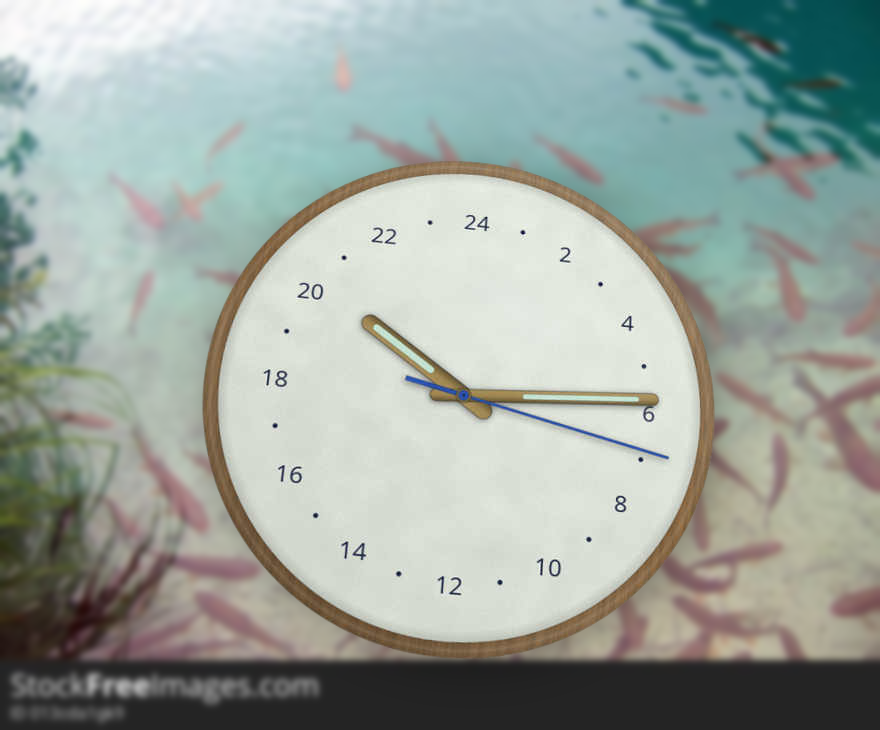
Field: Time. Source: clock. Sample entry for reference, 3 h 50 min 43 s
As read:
20 h 14 min 17 s
